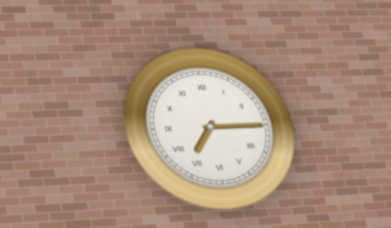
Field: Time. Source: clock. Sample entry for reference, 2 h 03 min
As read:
7 h 15 min
